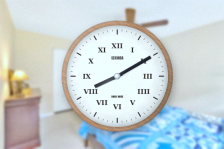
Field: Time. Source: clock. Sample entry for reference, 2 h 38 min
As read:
8 h 10 min
